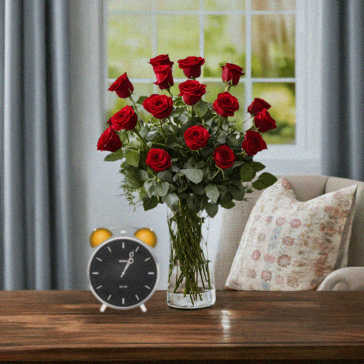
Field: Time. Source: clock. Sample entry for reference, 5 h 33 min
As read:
1 h 04 min
